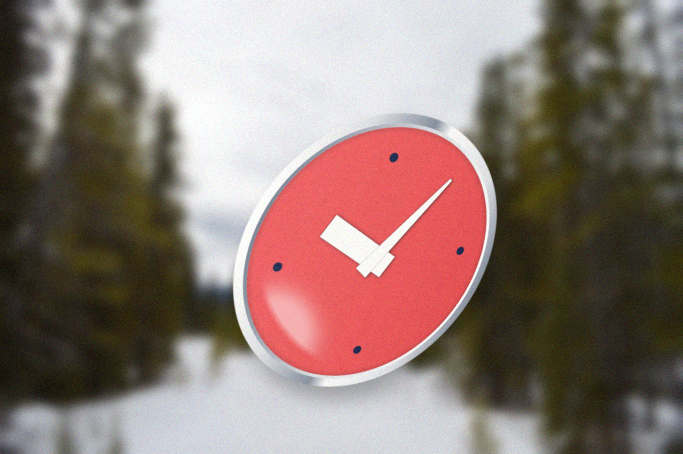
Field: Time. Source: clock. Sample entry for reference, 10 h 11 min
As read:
10 h 07 min
